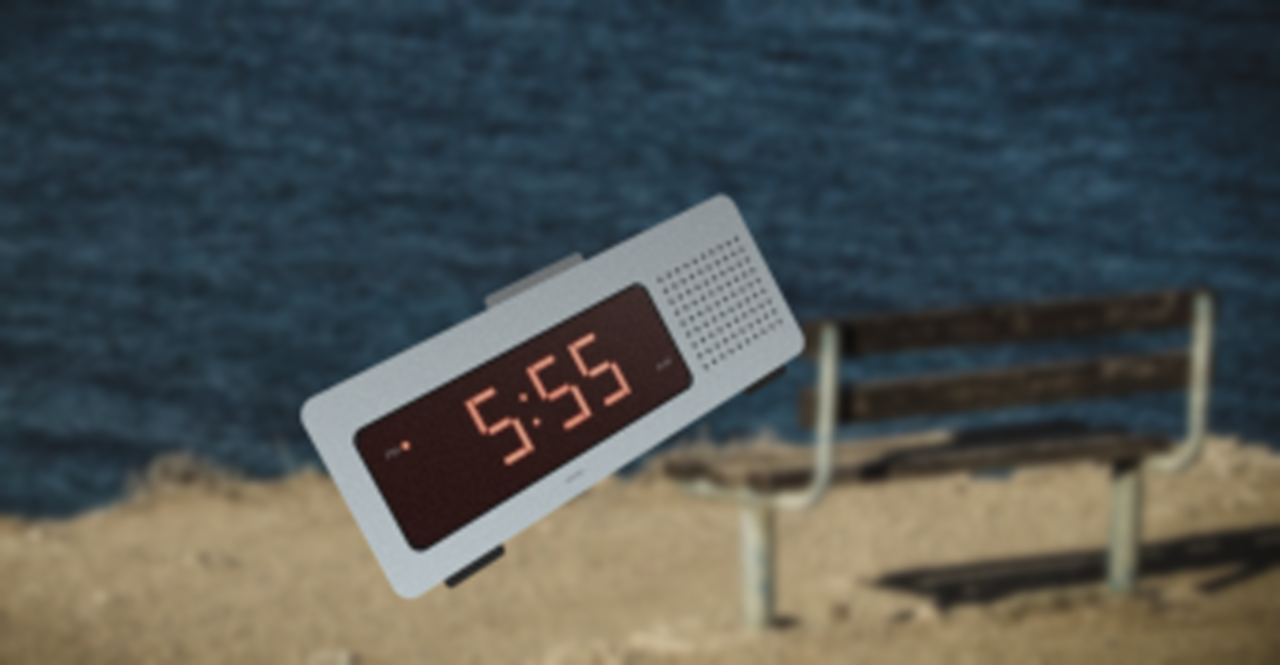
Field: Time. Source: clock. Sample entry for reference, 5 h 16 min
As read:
5 h 55 min
